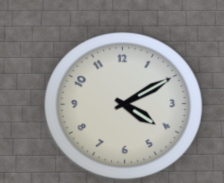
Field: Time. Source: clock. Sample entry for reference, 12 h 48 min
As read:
4 h 10 min
